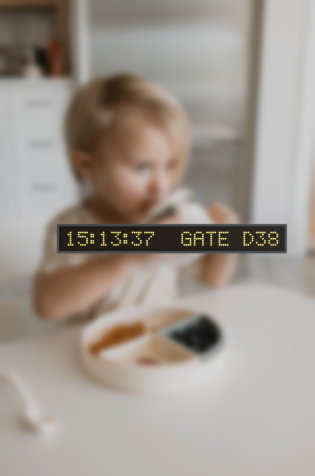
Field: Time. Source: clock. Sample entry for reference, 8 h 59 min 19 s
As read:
15 h 13 min 37 s
